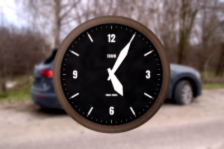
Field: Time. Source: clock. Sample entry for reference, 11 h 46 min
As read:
5 h 05 min
